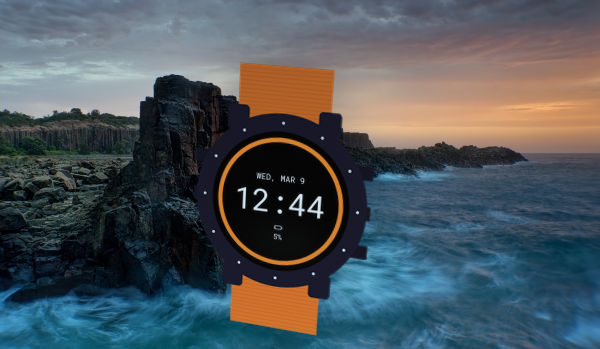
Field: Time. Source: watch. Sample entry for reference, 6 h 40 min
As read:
12 h 44 min
